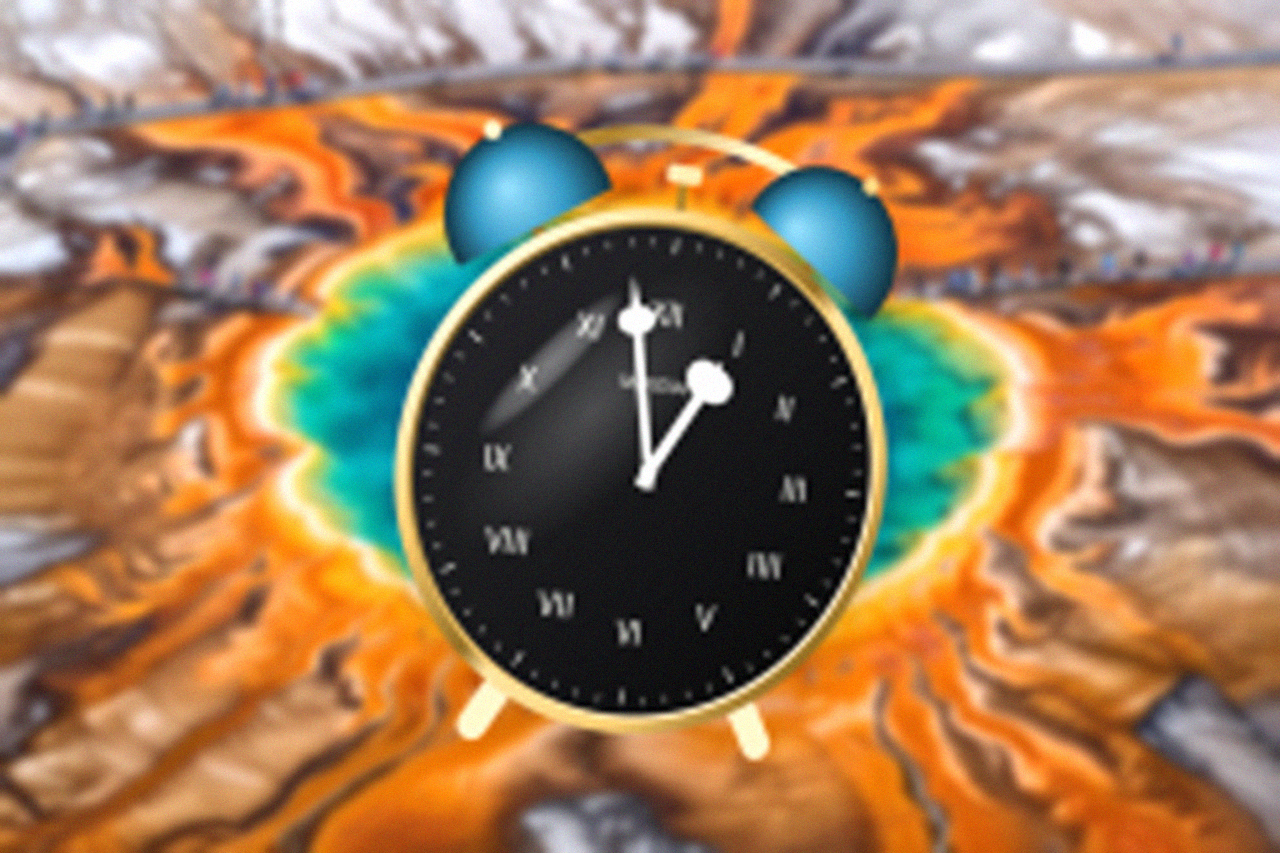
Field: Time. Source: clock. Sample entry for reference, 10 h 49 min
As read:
12 h 58 min
